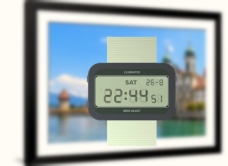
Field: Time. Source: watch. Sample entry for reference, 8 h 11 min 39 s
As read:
22 h 44 min 51 s
